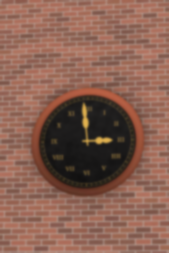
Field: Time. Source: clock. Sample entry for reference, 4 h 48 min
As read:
2 h 59 min
